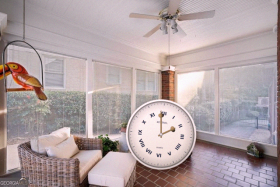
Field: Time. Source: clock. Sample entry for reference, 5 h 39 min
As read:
1 h 59 min
